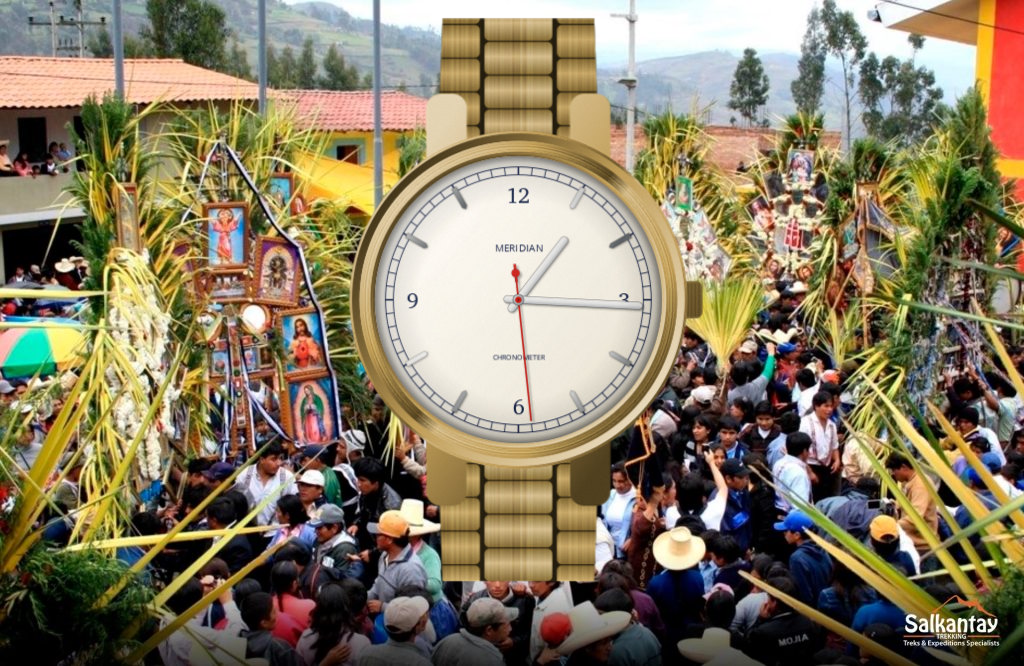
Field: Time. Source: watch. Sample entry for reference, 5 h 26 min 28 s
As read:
1 h 15 min 29 s
